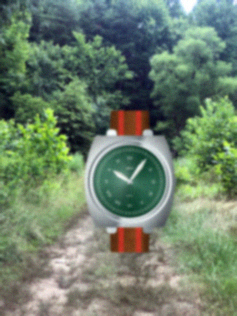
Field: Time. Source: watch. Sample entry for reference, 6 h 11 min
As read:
10 h 06 min
